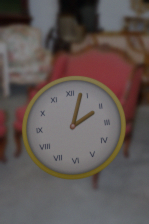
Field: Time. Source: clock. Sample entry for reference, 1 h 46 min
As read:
2 h 03 min
